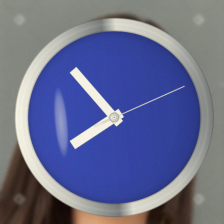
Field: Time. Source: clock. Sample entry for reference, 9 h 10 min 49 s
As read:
7 h 53 min 11 s
